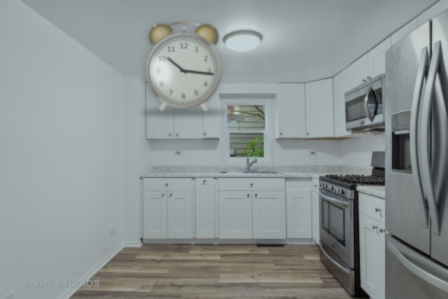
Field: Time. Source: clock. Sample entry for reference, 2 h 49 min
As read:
10 h 16 min
